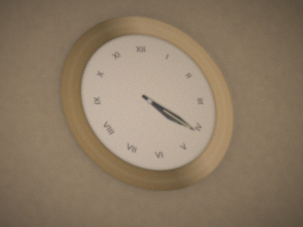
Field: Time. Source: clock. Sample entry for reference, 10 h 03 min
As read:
4 h 21 min
